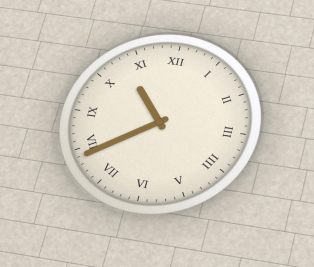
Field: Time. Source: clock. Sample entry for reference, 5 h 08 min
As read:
10 h 39 min
